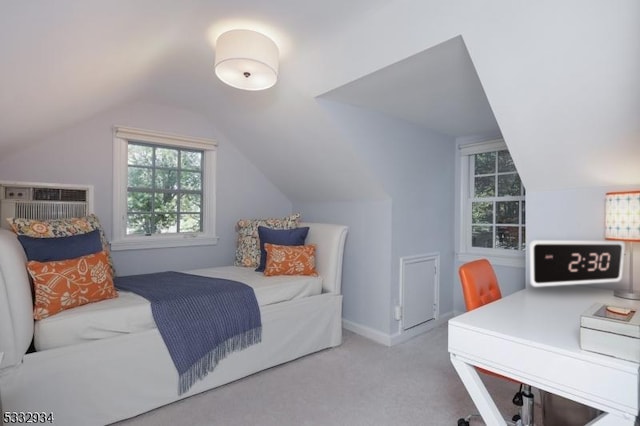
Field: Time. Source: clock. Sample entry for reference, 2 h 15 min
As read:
2 h 30 min
